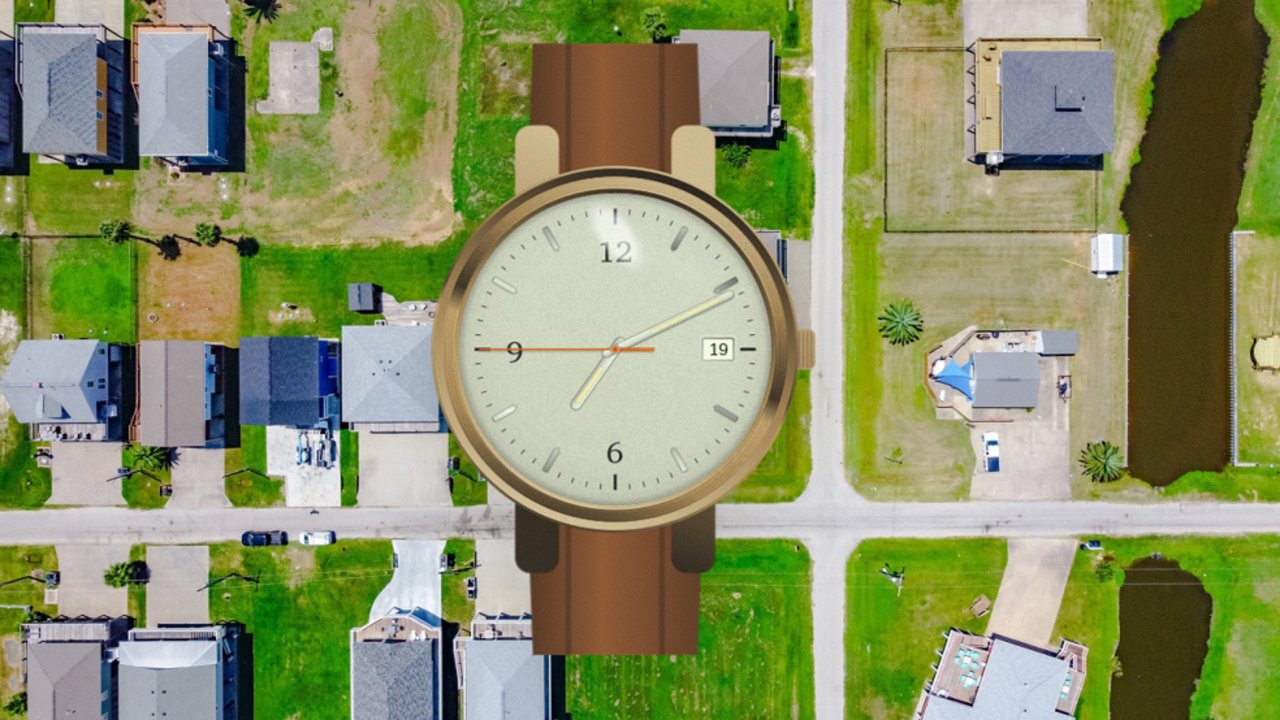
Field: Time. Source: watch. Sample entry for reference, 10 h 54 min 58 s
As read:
7 h 10 min 45 s
